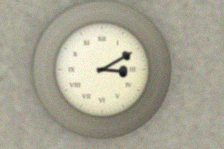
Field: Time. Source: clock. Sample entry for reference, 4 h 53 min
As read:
3 h 10 min
